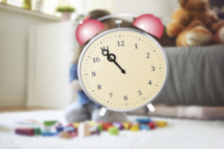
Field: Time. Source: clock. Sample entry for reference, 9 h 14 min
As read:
10 h 54 min
